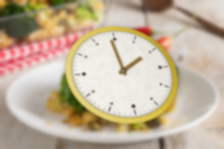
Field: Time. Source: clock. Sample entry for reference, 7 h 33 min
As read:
1 h 59 min
